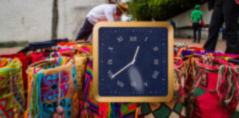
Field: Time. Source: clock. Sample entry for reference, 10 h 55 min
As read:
12 h 39 min
